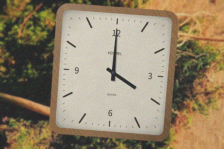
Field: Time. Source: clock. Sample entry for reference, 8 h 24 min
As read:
4 h 00 min
